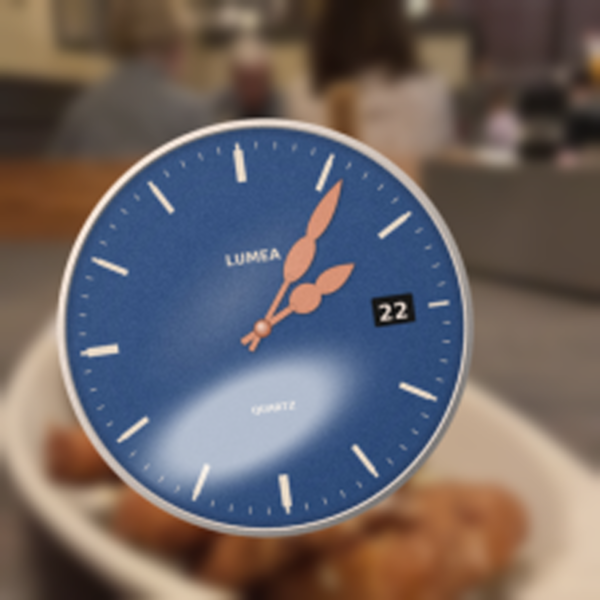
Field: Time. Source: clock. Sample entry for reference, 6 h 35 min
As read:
2 h 06 min
